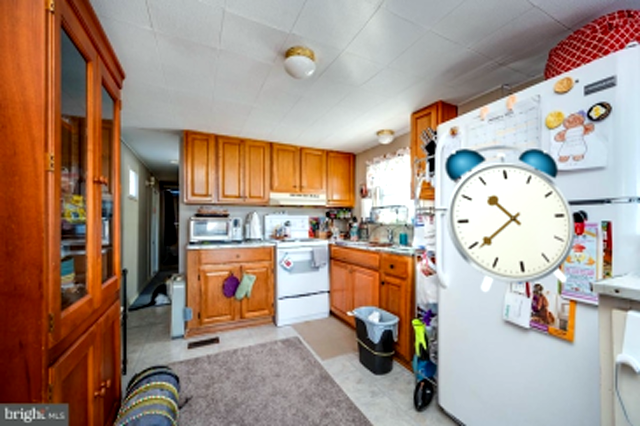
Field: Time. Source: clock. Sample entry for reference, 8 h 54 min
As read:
10 h 39 min
